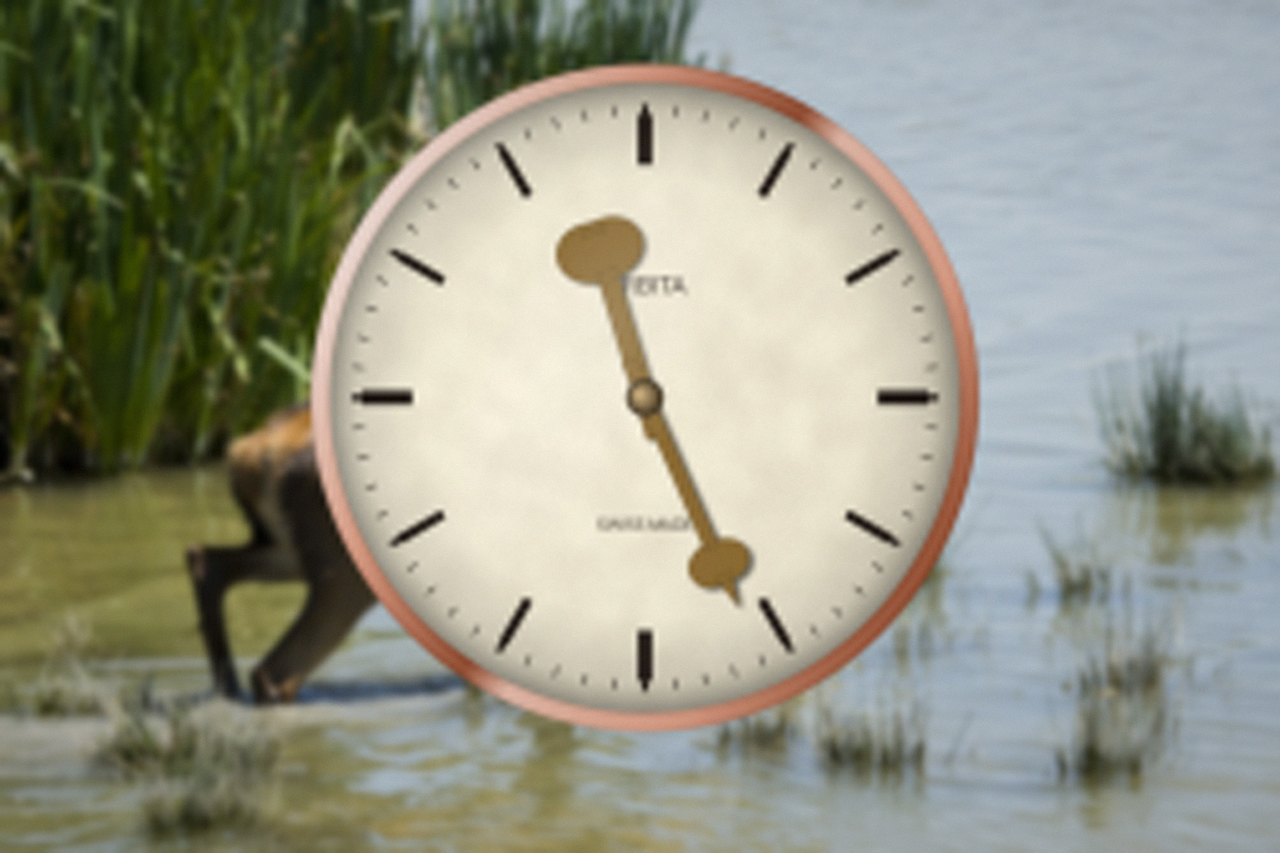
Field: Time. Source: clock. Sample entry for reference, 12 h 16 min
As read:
11 h 26 min
